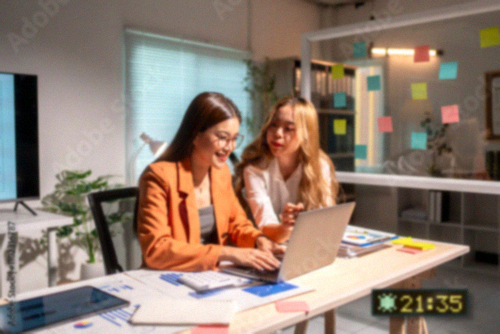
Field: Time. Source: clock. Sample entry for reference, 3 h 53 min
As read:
21 h 35 min
